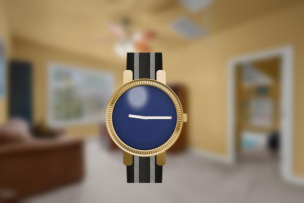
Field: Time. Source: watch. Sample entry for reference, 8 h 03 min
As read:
9 h 15 min
